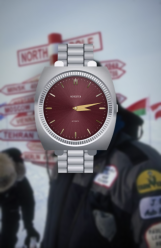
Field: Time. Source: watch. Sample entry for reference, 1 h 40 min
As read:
3 h 13 min
